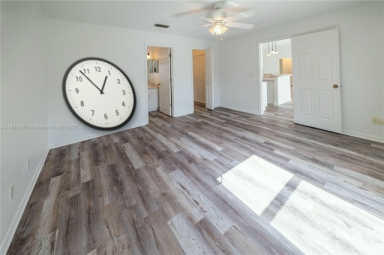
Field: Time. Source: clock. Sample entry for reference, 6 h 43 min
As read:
12 h 53 min
